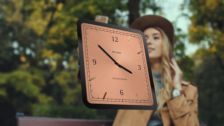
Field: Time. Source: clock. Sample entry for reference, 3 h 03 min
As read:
3 h 52 min
